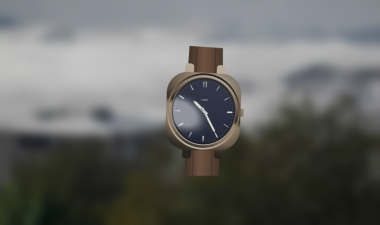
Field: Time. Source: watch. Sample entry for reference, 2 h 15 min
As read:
10 h 25 min
